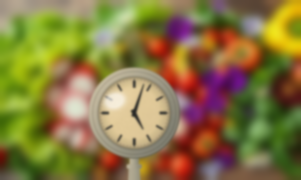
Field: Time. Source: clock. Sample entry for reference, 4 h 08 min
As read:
5 h 03 min
